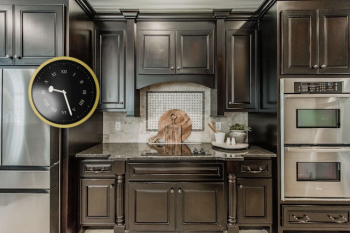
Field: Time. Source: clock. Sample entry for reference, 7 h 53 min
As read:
9 h 27 min
